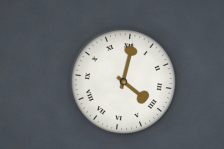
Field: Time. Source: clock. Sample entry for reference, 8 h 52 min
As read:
4 h 01 min
